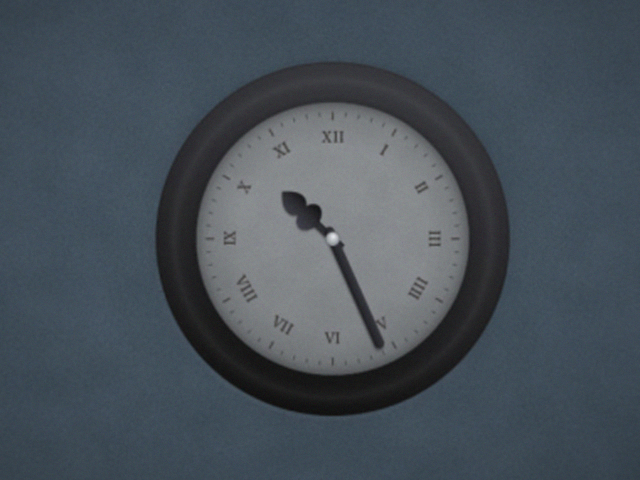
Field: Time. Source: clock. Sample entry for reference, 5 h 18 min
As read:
10 h 26 min
